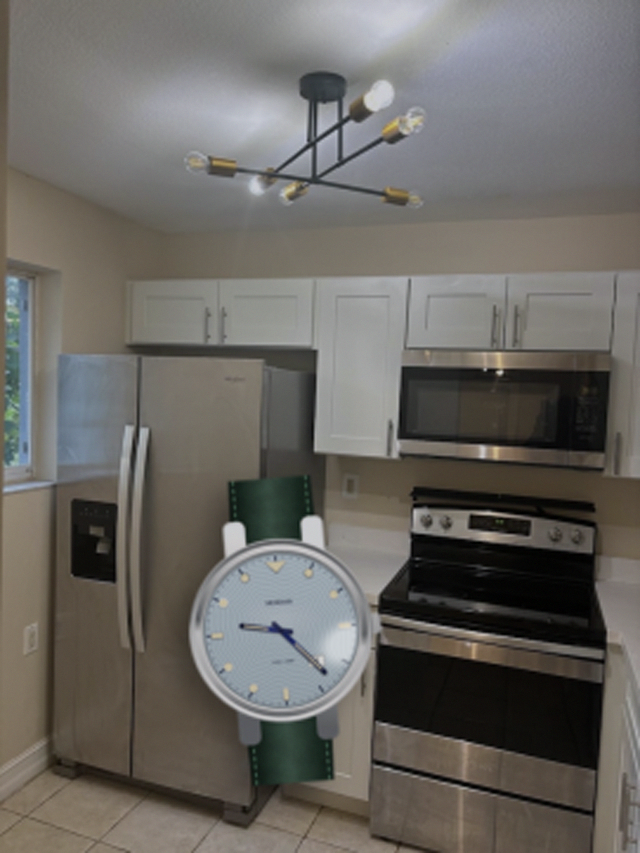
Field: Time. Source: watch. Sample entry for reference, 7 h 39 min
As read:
9 h 23 min
